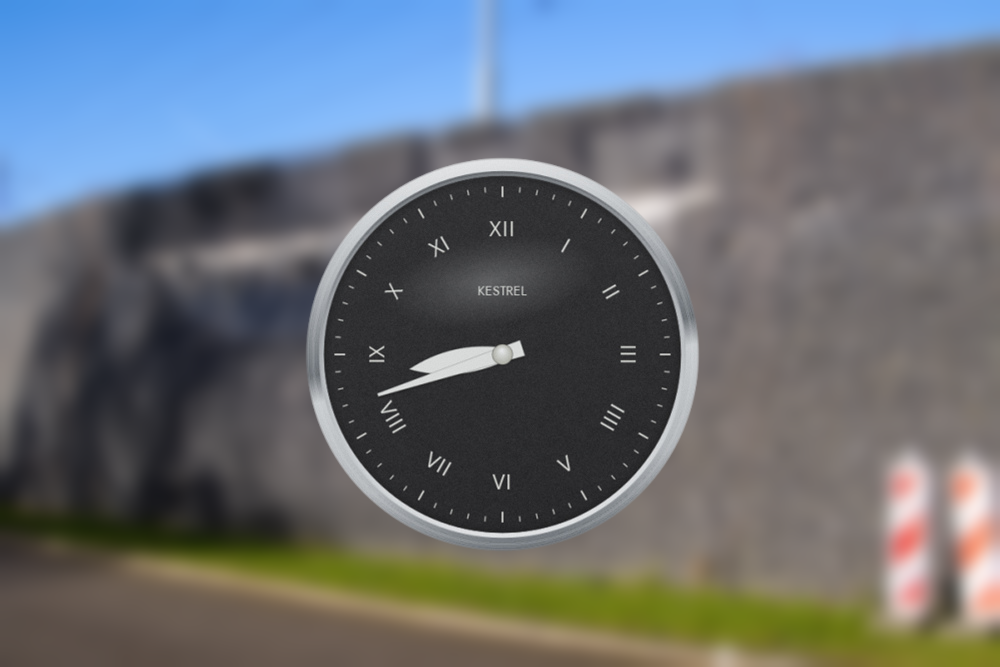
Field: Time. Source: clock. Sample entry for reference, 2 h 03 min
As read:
8 h 42 min
